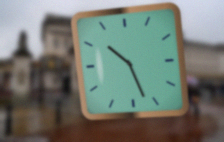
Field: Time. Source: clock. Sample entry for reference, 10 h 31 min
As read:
10 h 27 min
